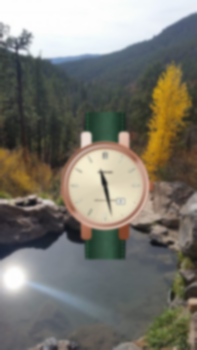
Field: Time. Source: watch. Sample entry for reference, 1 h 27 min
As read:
11 h 28 min
